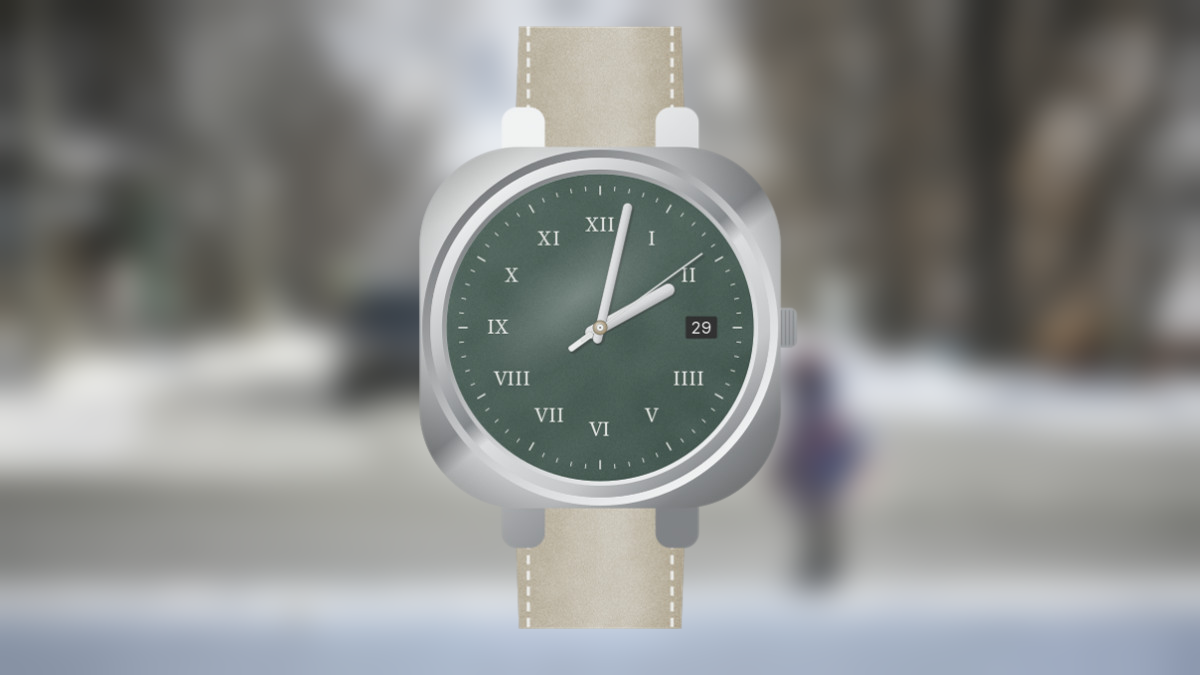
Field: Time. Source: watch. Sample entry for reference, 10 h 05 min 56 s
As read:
2 h 02 min 09 s
